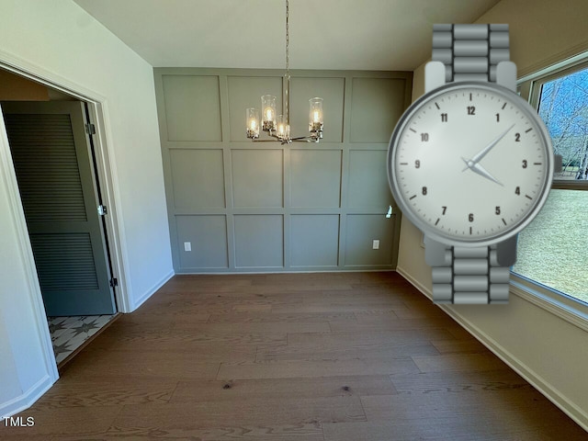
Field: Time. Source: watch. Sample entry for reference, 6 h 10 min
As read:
4 h 08 min
